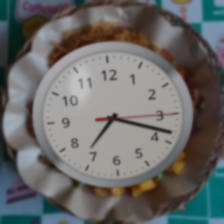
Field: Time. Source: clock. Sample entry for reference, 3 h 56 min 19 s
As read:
7 h 18 min 15 s
